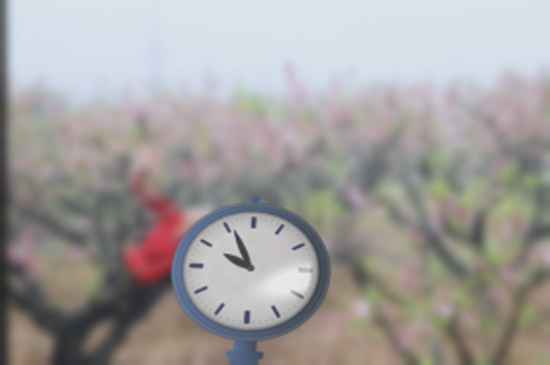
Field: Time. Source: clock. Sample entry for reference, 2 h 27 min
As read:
9 h 56 min
